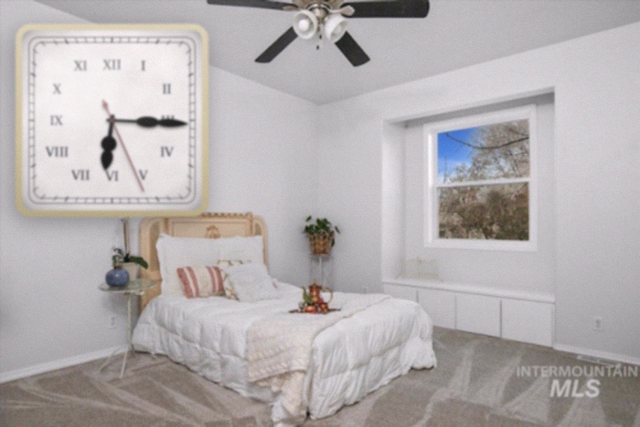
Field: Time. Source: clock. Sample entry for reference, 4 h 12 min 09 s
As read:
6 h 15 min 26 s
